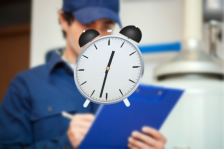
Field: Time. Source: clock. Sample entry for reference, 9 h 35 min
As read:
12 h 32 min
